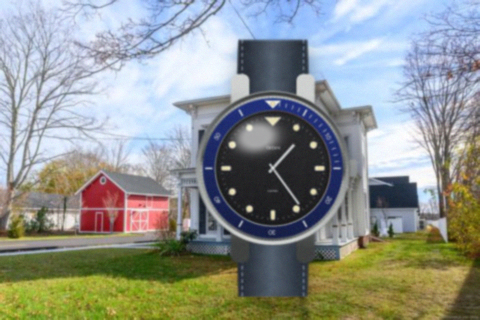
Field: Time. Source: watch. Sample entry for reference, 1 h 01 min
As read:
1 h 24 min
